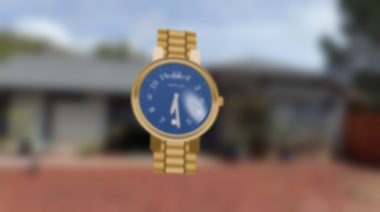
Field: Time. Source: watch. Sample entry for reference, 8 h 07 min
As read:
6 h 29 min
